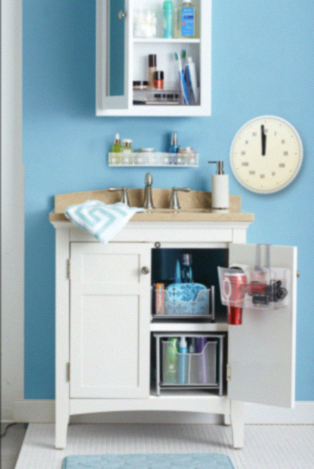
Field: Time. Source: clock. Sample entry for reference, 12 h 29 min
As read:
11 h 59 min
